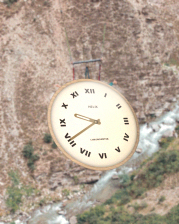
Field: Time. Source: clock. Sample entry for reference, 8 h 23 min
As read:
9 h 40 min
